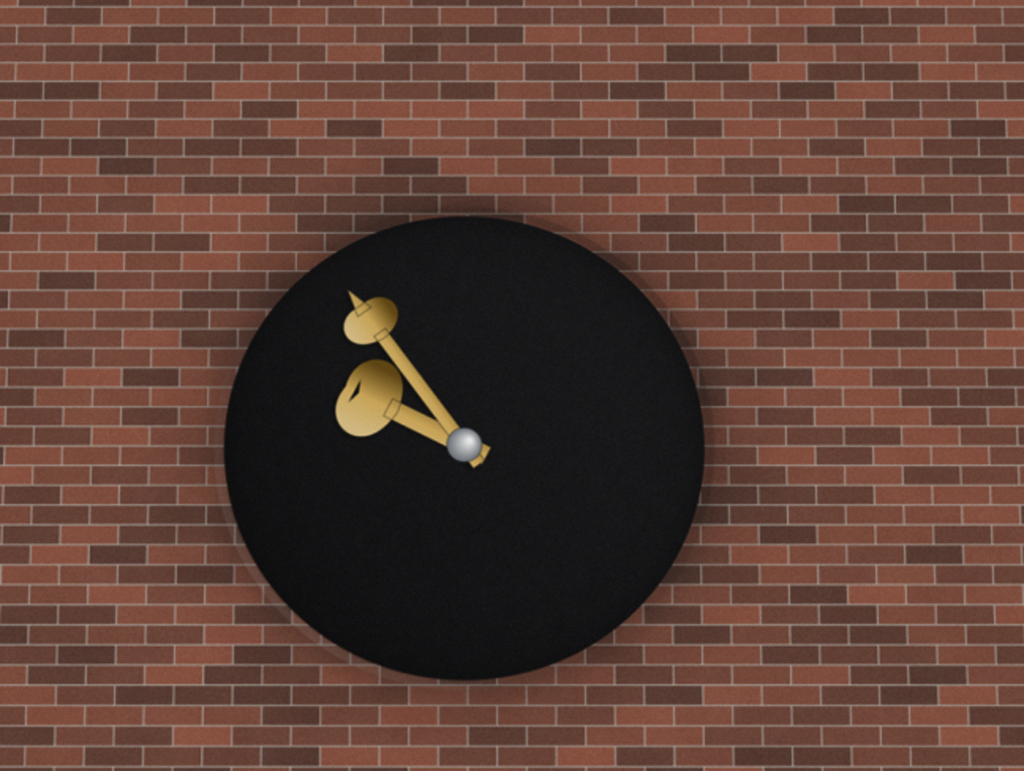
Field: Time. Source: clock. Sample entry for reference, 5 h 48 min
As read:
9 h 54 min
